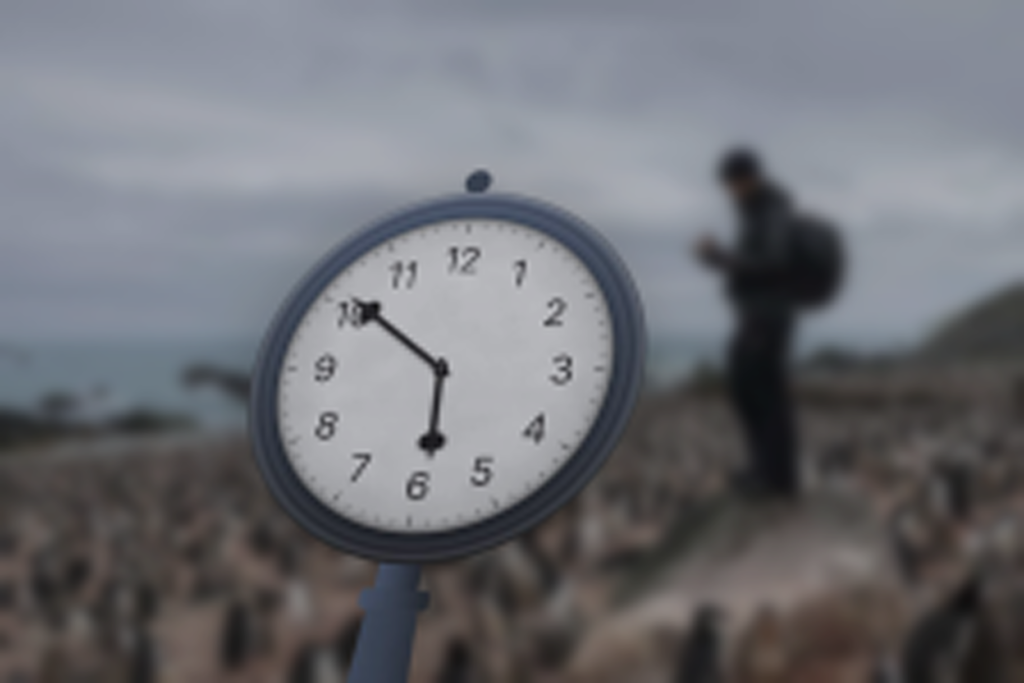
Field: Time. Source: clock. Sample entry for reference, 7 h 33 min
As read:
5 h 51 min
